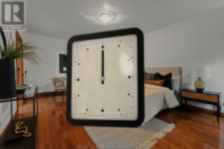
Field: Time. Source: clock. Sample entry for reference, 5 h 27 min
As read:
12 h 00 min
